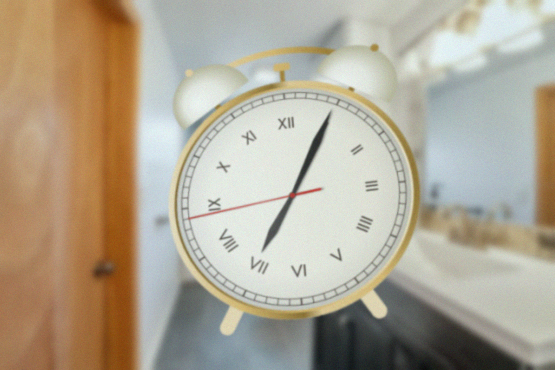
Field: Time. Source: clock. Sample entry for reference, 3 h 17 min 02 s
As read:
7 h 04 min 44 s
